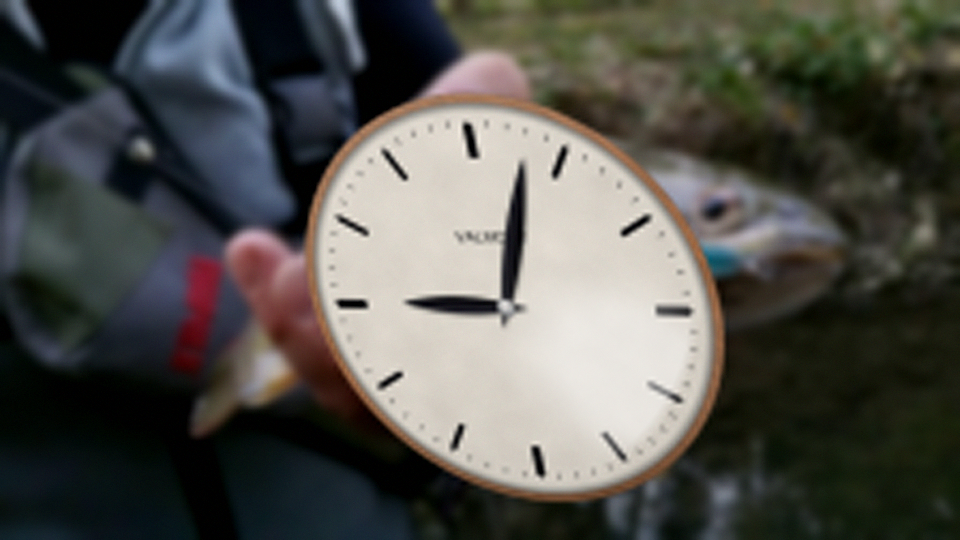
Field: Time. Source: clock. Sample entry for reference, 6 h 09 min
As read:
9 h 03 min
